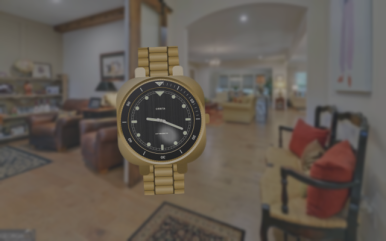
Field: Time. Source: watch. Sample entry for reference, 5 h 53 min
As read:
9 h 19 min
